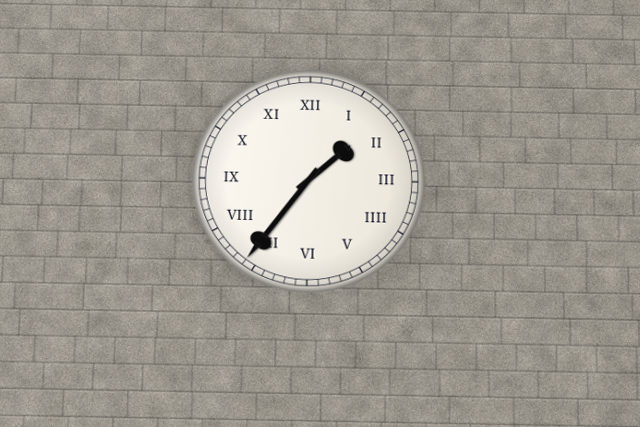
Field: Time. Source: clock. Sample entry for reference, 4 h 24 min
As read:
1 h 36 min
